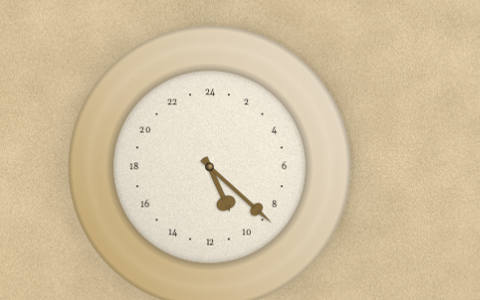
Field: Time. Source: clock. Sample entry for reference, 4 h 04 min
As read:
10 h 22 min
